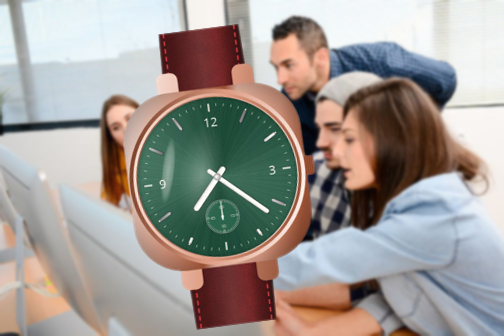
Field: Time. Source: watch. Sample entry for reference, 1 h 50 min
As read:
7 h 22 min
